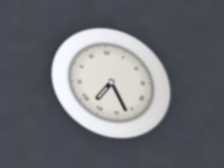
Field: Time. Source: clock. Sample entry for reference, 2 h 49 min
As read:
7 h 27 min
